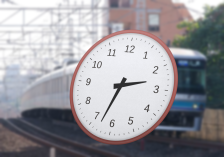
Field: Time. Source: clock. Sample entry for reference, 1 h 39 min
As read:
2 h 33 min
